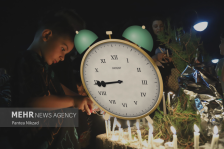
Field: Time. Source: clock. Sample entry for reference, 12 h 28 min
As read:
8 h 44 min
